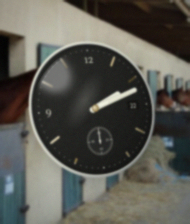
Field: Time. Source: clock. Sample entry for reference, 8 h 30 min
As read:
2 h 12 min
